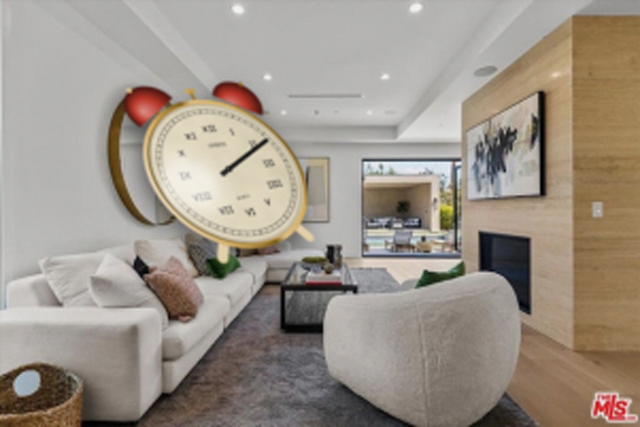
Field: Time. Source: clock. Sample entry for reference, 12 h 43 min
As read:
2 h 11 min
